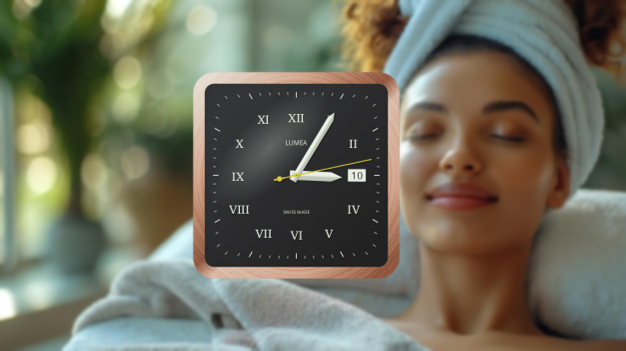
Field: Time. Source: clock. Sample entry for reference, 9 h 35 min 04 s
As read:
3 h 05 min 13 s
